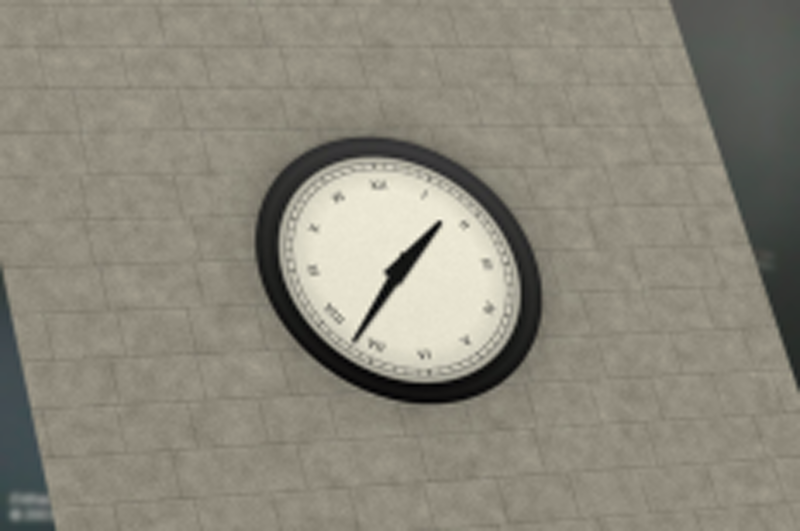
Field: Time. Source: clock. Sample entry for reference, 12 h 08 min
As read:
1 h 37 min
